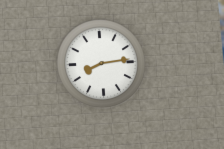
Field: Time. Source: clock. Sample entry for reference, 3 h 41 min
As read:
8 h 14 min
